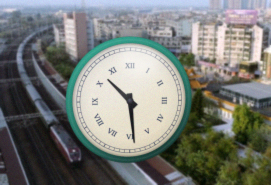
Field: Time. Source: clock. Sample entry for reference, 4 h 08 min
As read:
10 h 29 min
